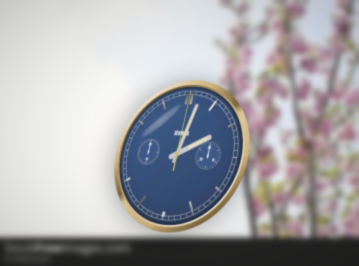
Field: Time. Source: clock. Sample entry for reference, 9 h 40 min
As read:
2 h 02 min
